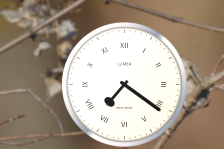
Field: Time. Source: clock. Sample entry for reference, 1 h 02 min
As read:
7 h 21 min
